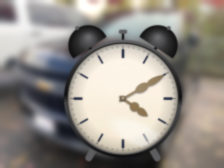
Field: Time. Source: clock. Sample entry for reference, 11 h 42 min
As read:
4 h 10 min
